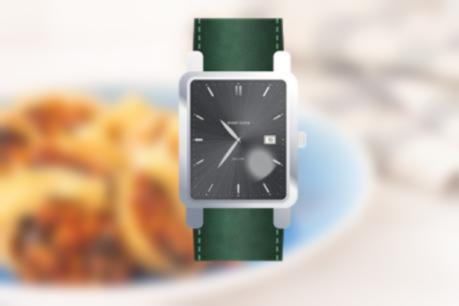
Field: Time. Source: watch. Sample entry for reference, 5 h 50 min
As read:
10 h 36 min
